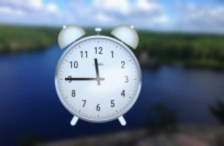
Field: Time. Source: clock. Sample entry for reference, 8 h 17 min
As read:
11 h 45 min
